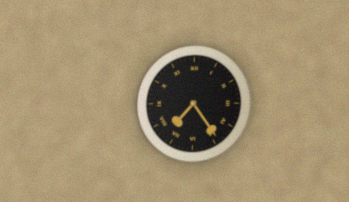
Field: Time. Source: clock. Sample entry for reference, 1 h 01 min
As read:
7 h 24 min
